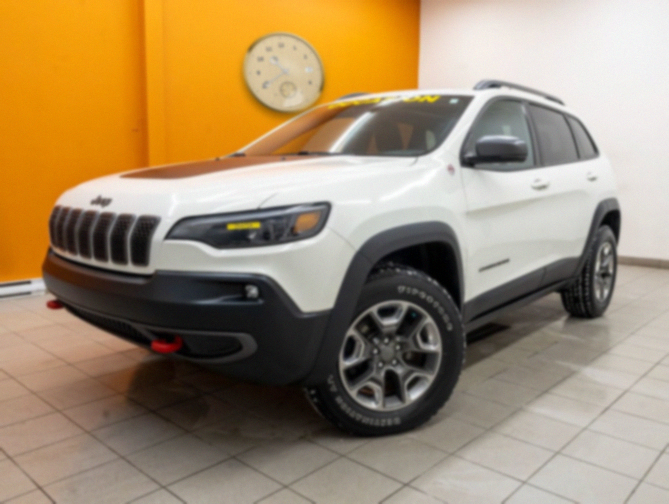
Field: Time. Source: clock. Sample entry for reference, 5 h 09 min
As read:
10 h 40 min
